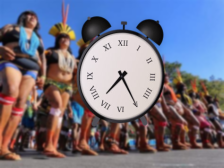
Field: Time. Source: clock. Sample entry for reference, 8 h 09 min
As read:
7 h 25 min
